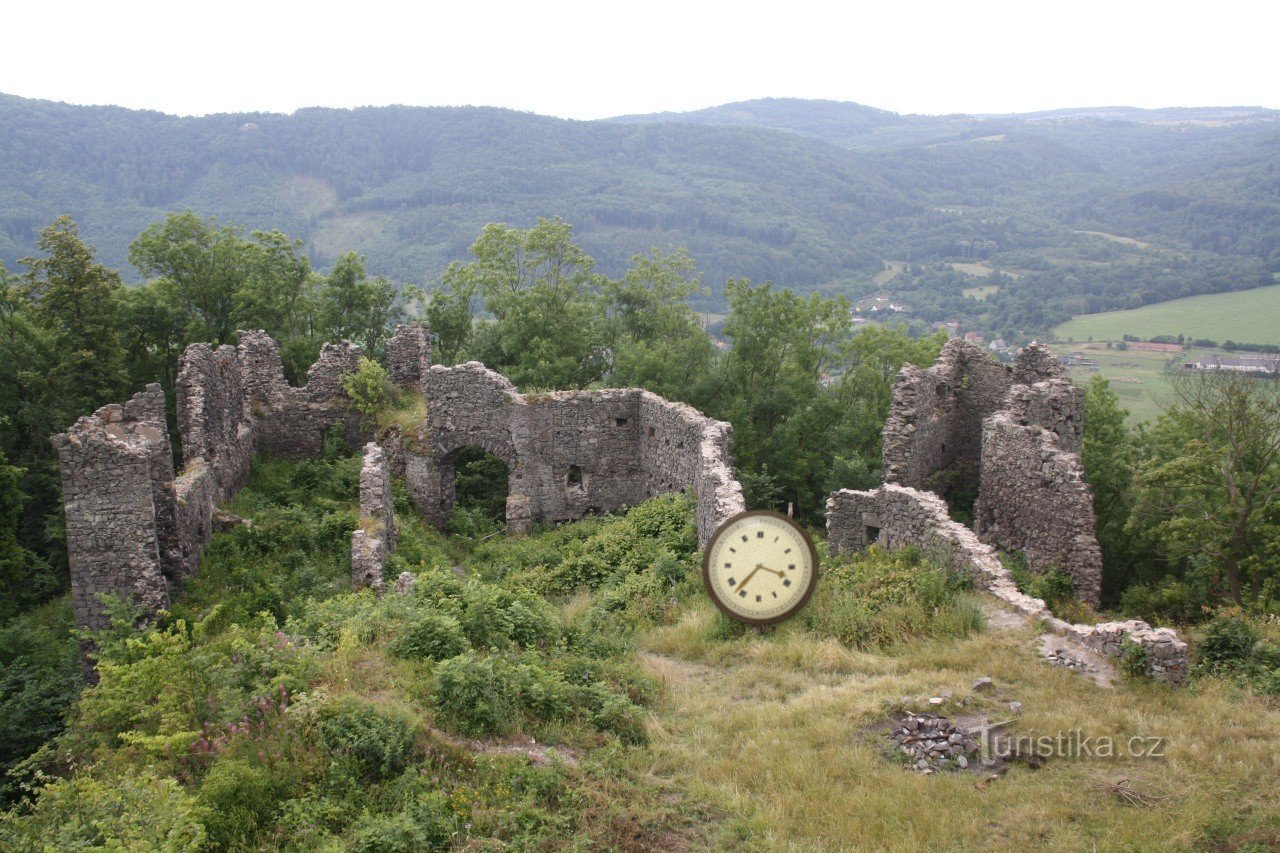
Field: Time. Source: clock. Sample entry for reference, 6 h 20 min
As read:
3 h 37 min
